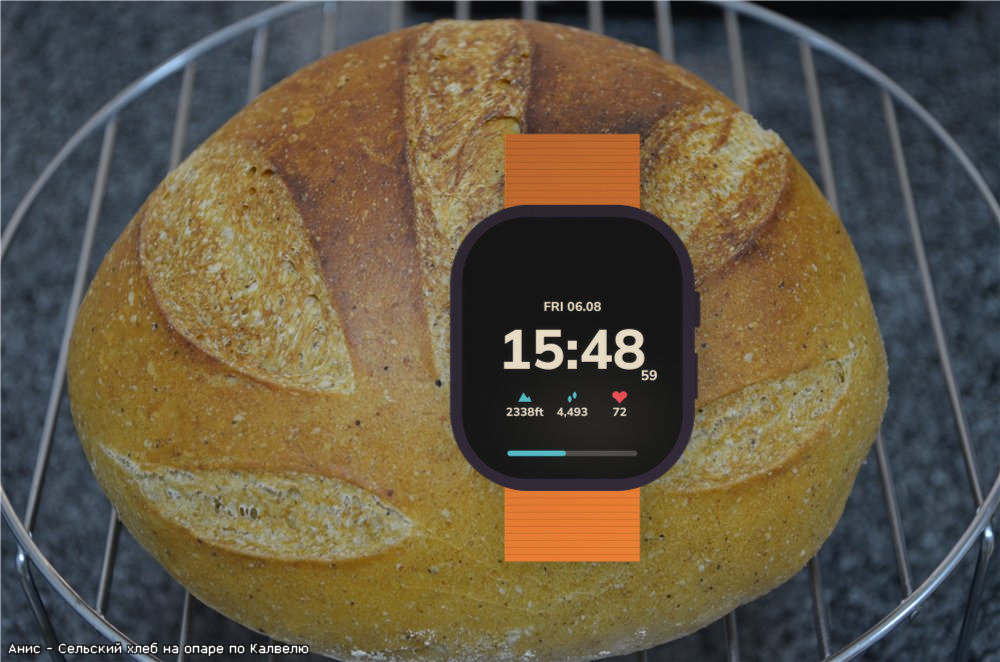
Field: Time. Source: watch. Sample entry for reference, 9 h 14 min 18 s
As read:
15 h 48 min 59 s
